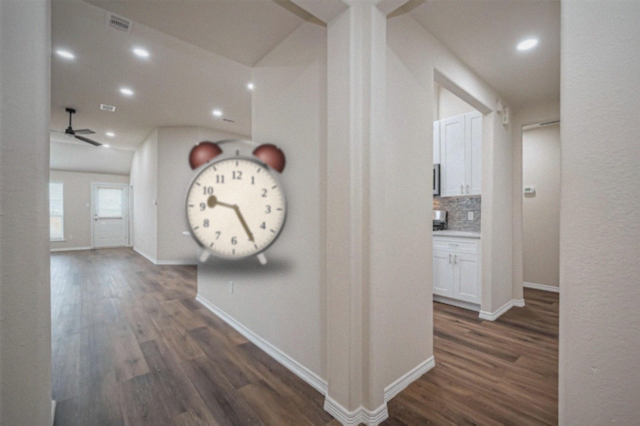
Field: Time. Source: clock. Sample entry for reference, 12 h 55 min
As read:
9 h 25 min
